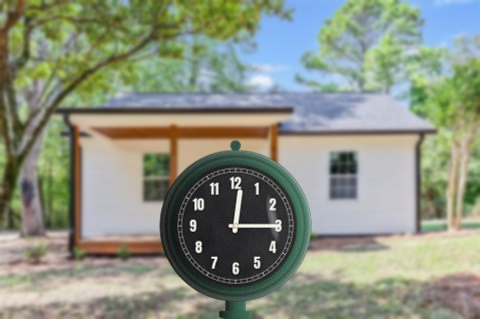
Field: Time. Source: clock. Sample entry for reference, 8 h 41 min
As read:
12 h 15 min
